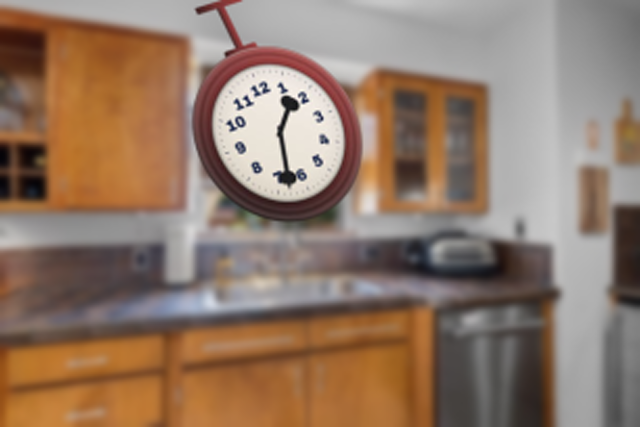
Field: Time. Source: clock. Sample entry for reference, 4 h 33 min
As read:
1 h 33 min
